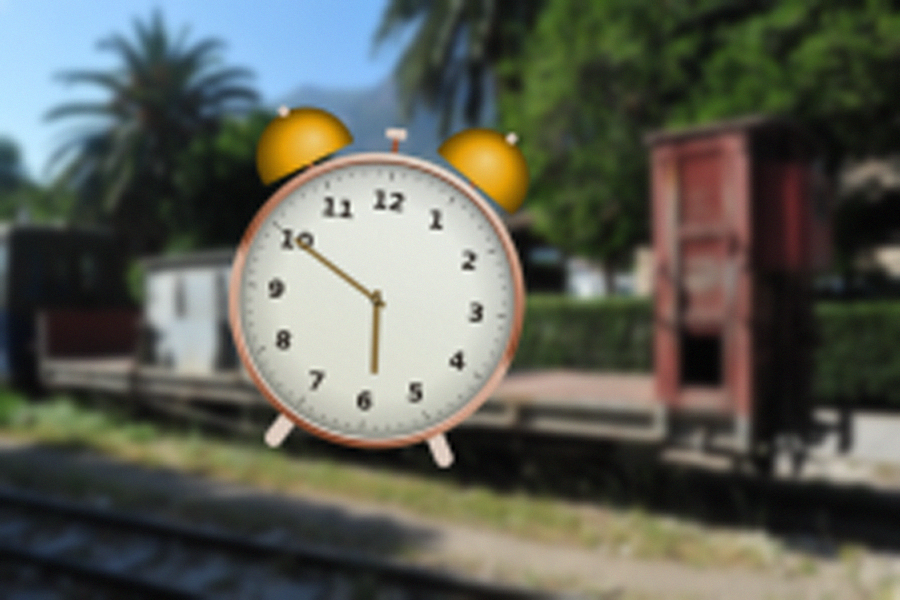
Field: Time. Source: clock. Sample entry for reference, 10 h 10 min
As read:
5 h 50 min
